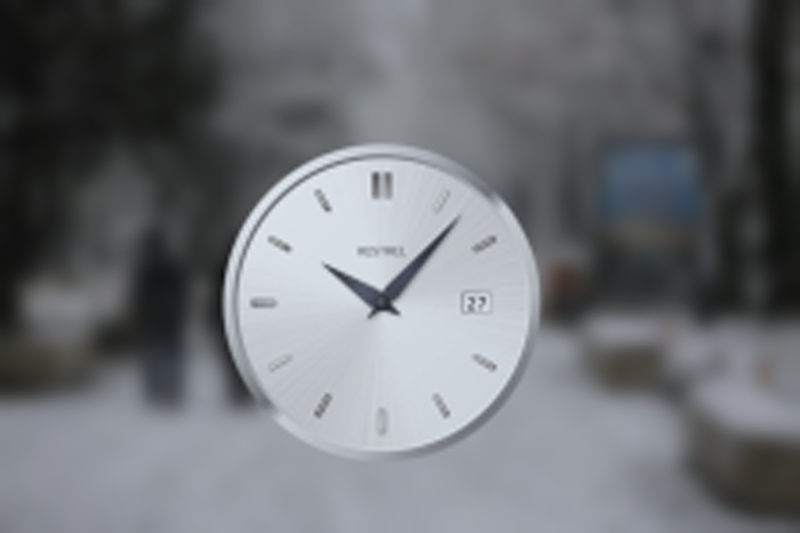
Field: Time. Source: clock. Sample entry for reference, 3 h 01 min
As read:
10 h 07 min
